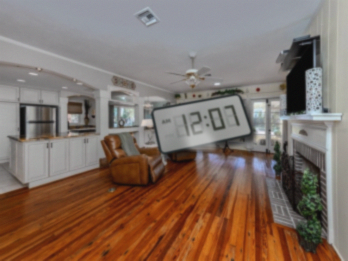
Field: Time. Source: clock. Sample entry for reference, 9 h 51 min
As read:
12 h 07 min
